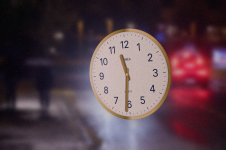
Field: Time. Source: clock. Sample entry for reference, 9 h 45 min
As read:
11 h 31 min
